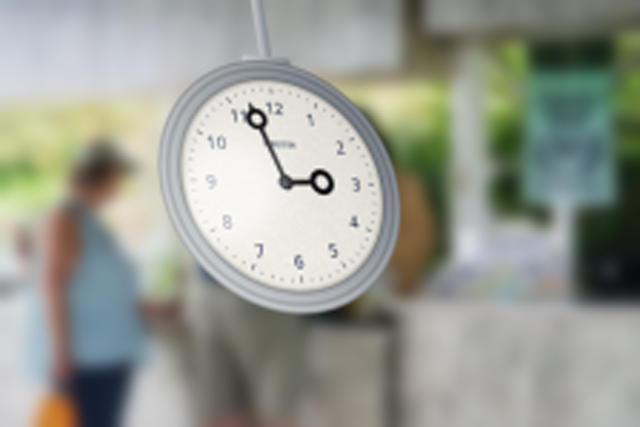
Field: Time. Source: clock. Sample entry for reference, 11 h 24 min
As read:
2 h 57 min
